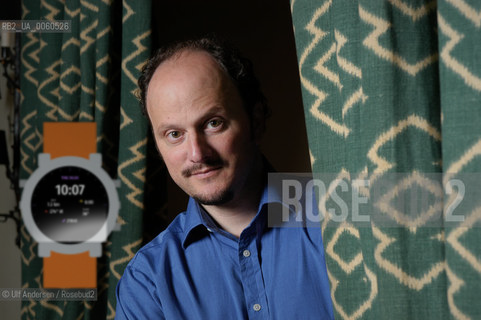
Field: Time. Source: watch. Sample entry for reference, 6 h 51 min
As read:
10 h 07 min
